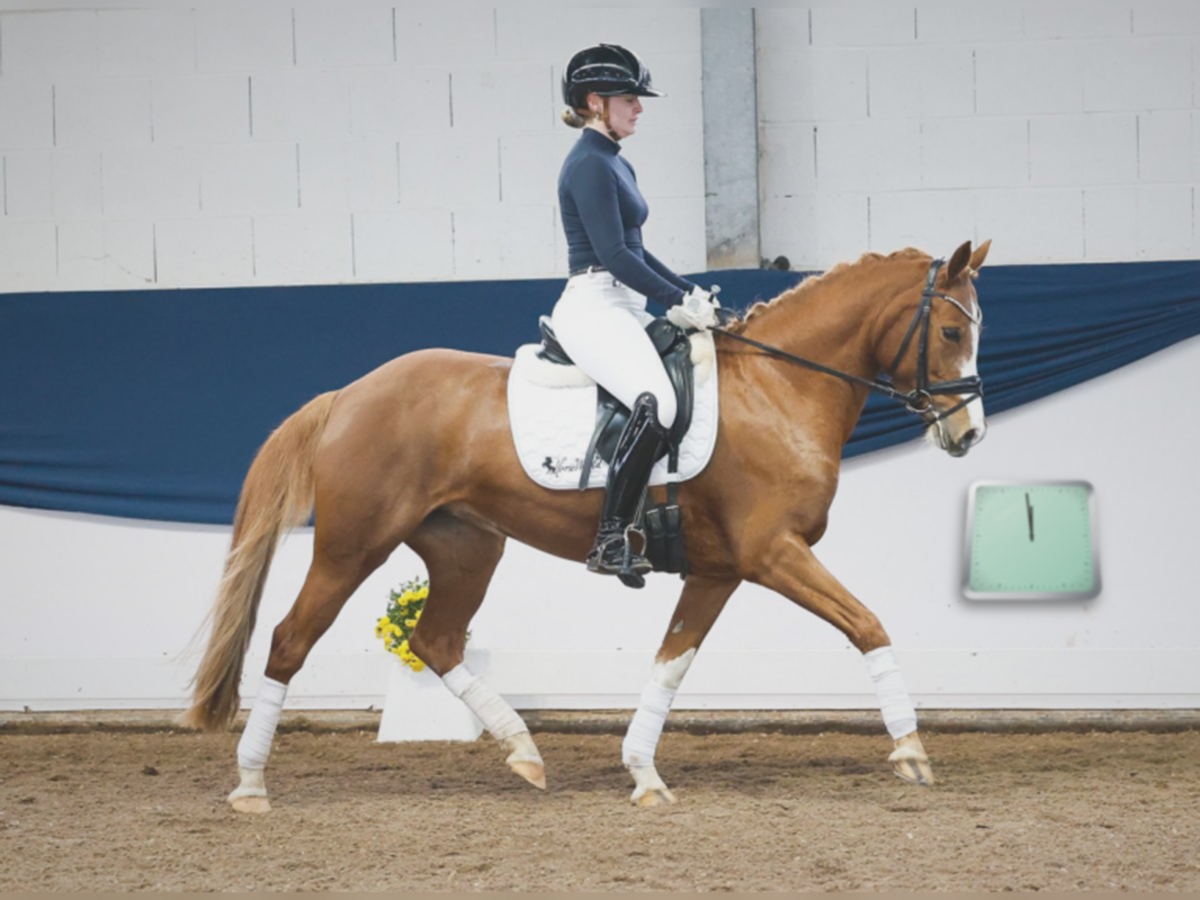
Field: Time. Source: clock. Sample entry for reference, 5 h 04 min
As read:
11 h 59 min
